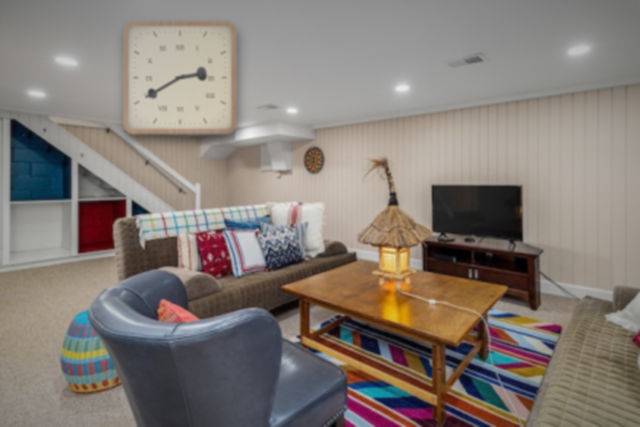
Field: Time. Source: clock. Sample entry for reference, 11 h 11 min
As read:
2 h 40 min
